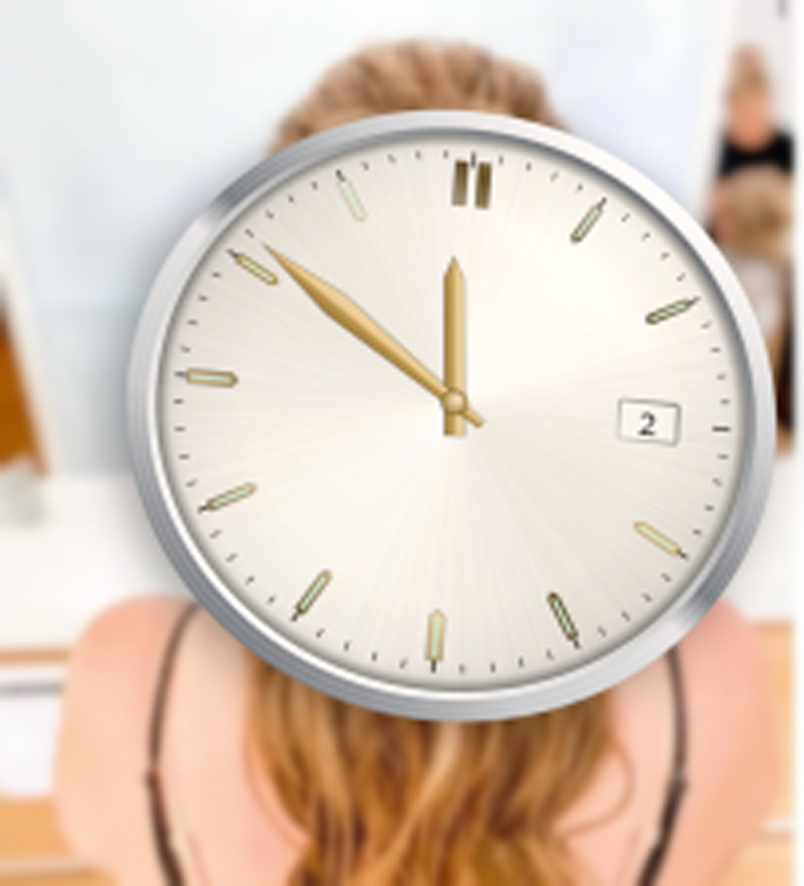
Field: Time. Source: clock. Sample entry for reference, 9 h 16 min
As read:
11 h 51 min
